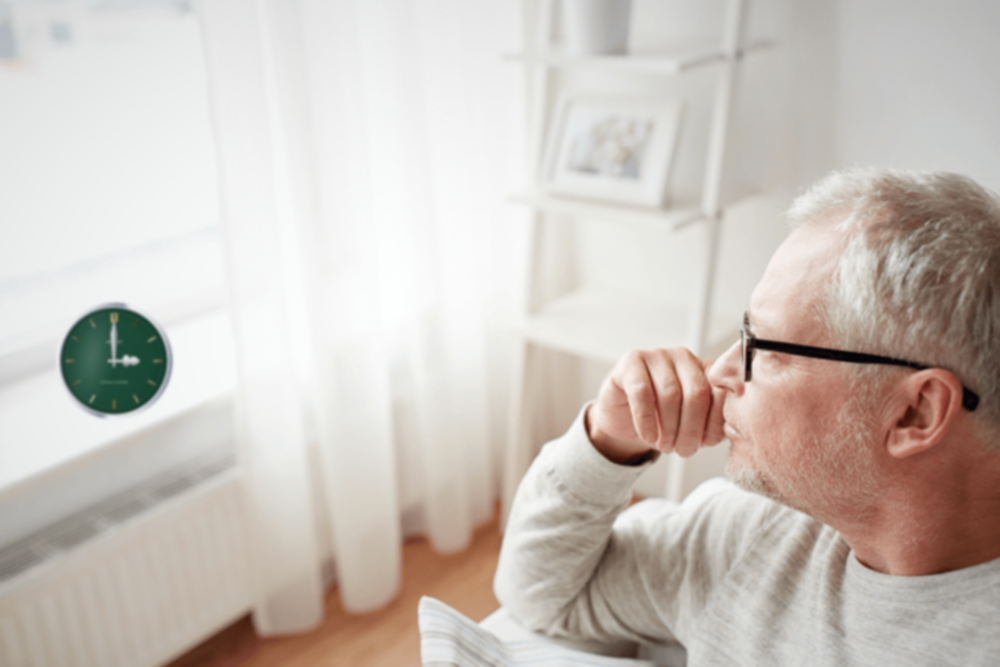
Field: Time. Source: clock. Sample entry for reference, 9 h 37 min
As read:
3 h 00 min
